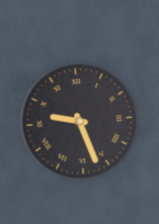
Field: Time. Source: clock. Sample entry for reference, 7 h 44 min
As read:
9 h 27 min
